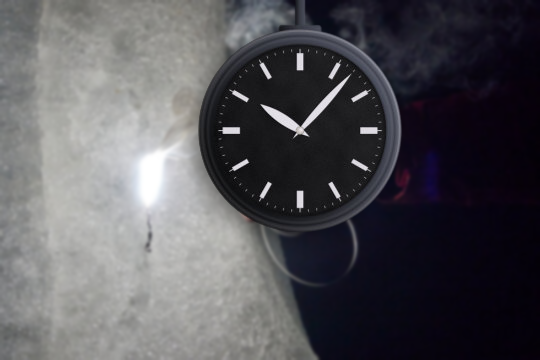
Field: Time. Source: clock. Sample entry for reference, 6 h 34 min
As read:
10 h 07 min
